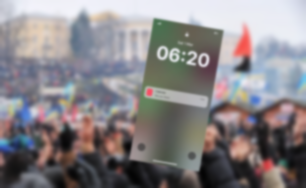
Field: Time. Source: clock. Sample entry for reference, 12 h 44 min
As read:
6 h 20 min
